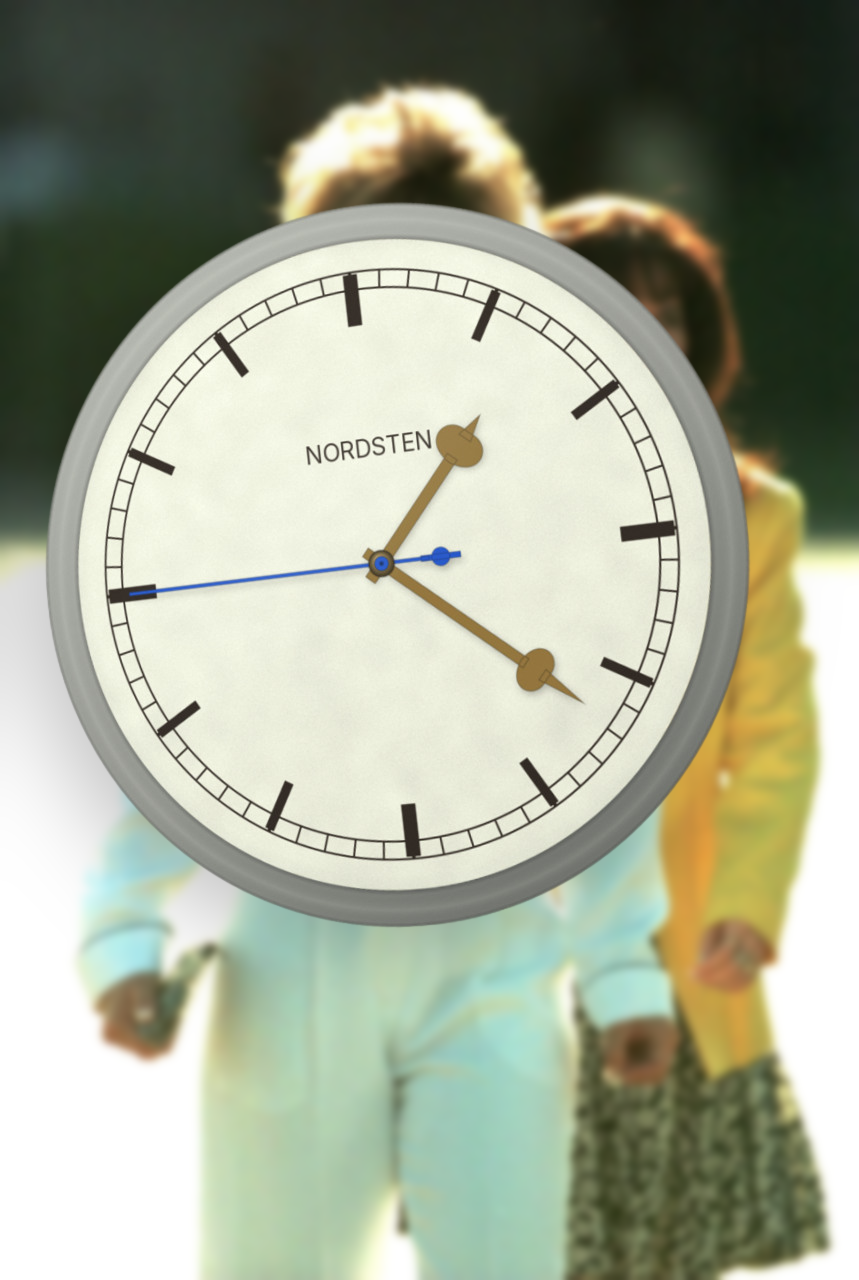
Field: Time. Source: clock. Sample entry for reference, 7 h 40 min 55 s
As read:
1 h 21 min 45 s
